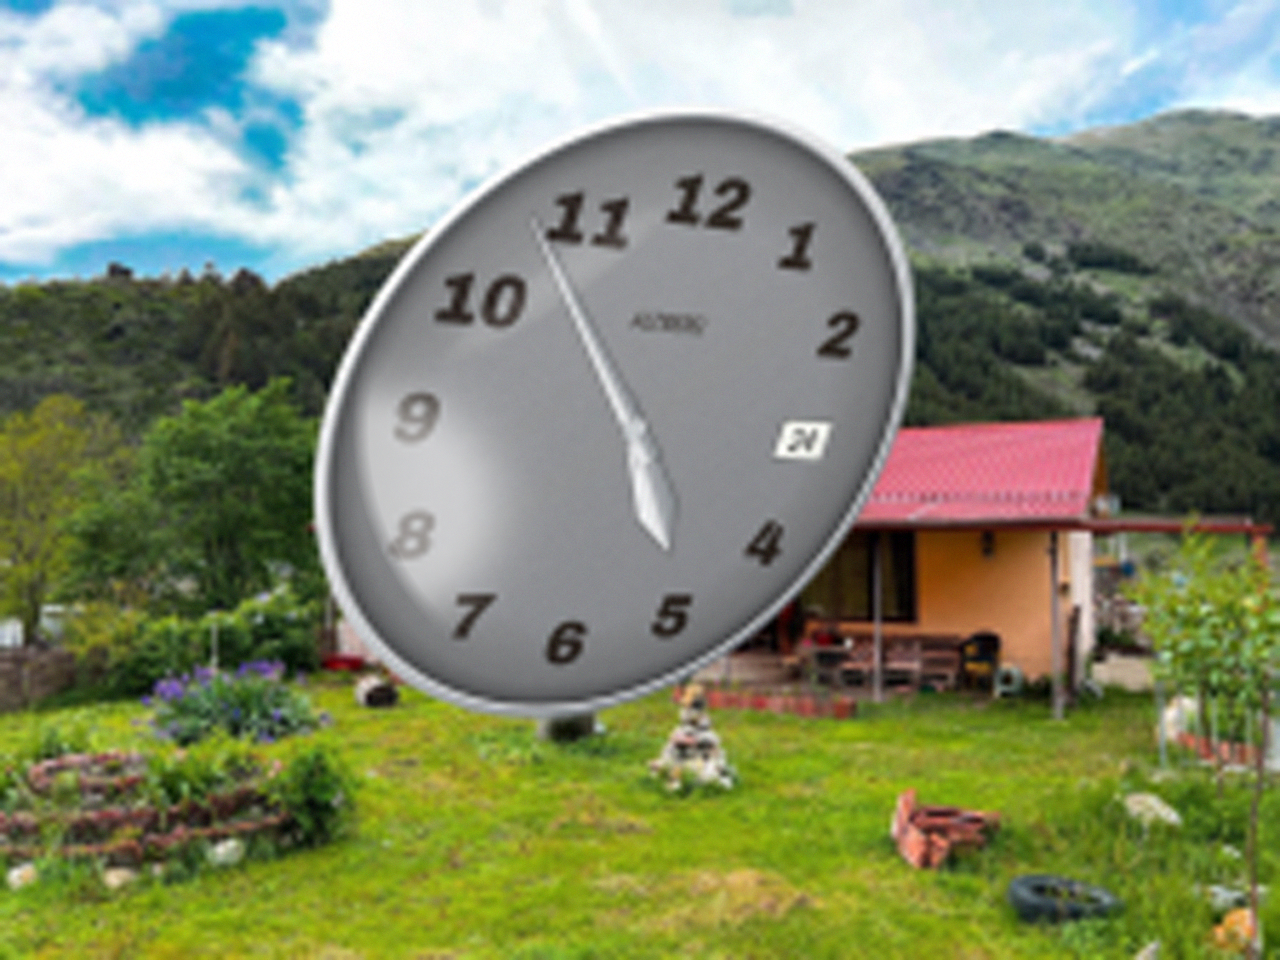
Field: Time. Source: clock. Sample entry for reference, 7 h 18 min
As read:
4 h 53 min
